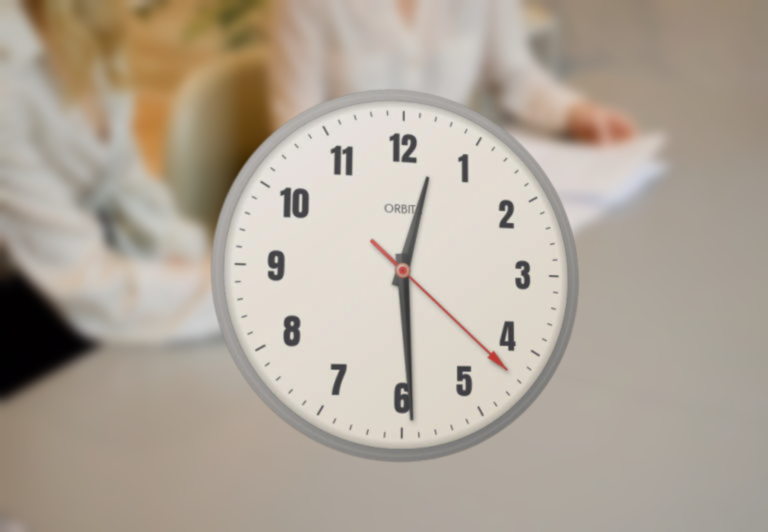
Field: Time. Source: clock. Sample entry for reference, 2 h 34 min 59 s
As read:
12 h 29 min 22 s
